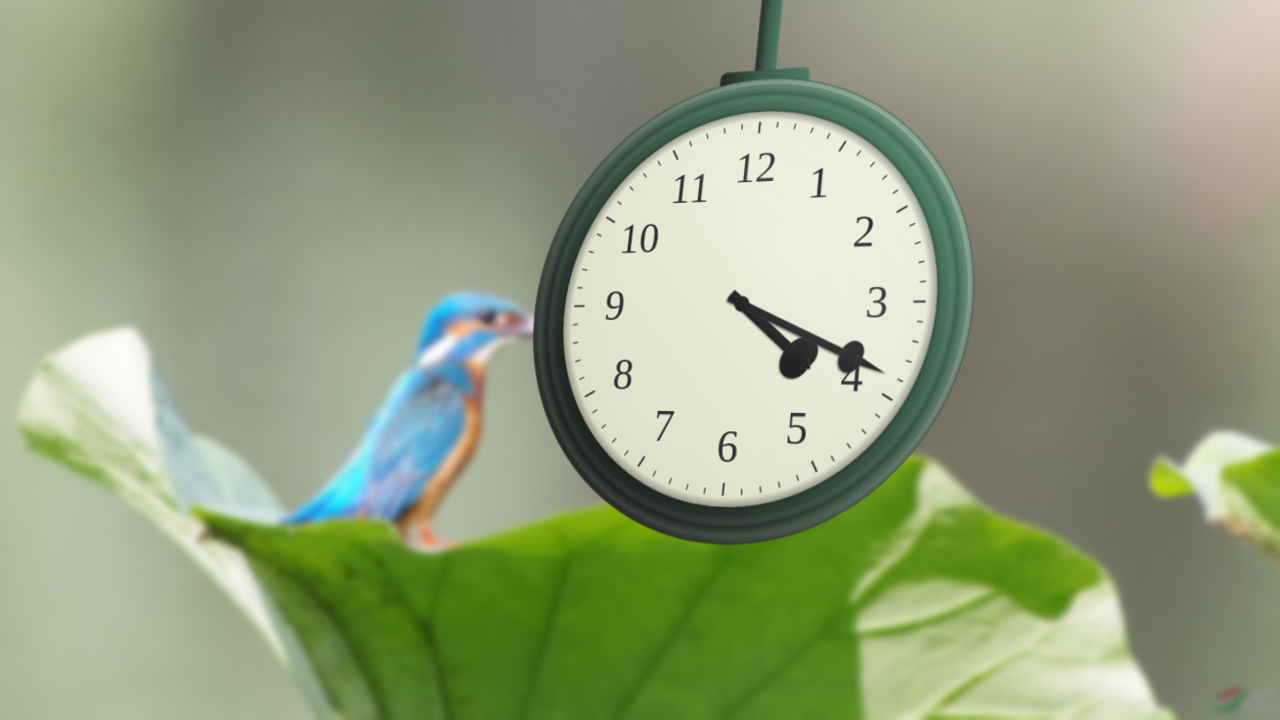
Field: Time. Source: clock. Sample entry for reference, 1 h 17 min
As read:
4 h 19 min
